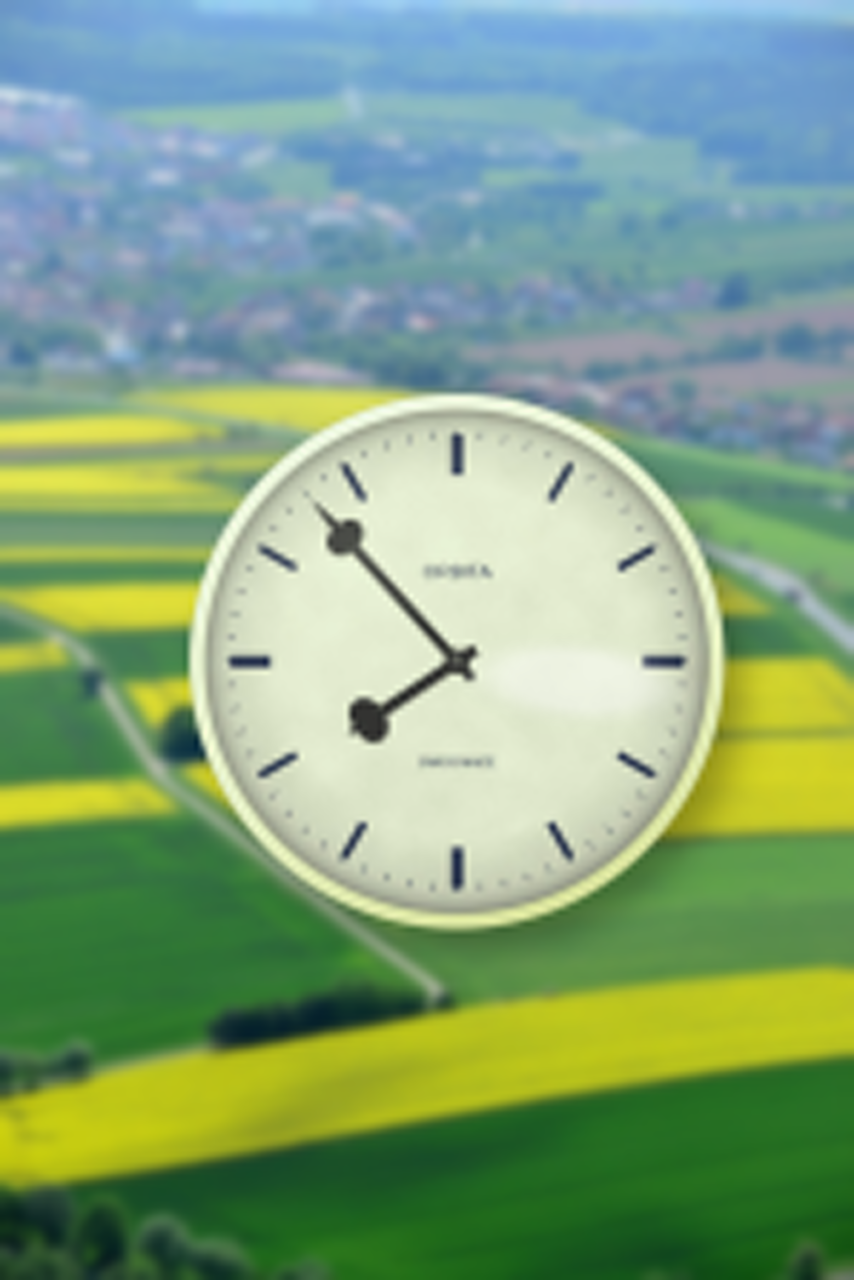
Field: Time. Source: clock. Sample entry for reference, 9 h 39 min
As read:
7 h 53 min
